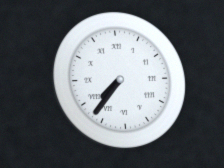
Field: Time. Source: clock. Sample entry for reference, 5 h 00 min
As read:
7 h 37 min
